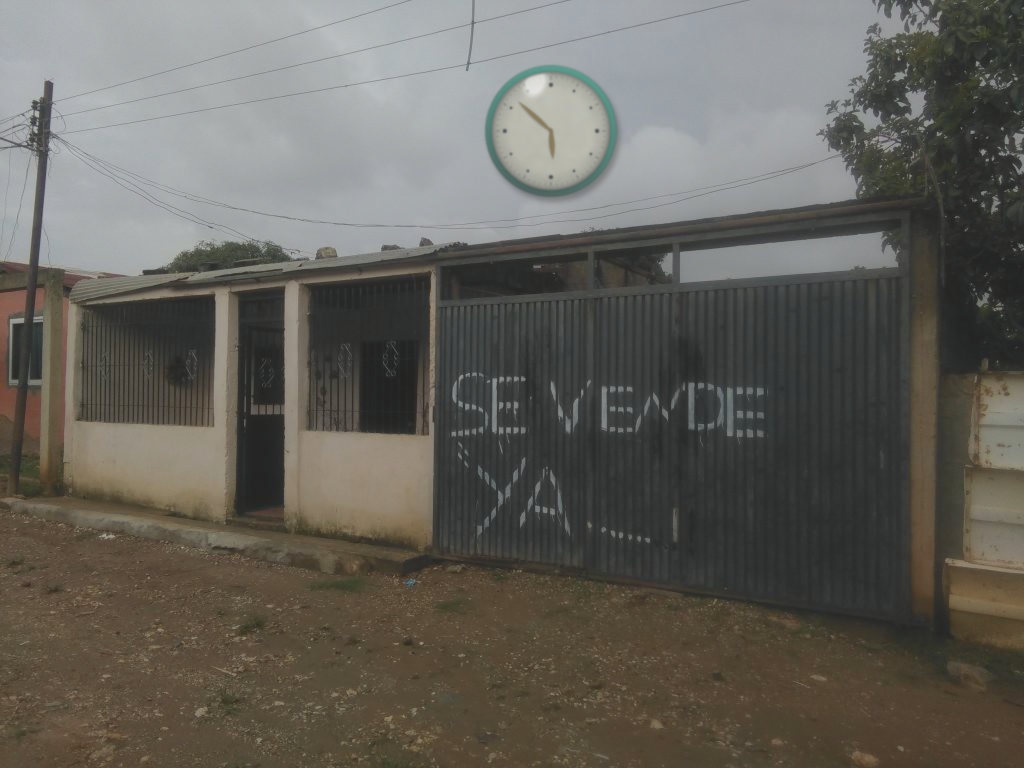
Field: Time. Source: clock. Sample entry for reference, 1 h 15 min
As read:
5 h 52 min
